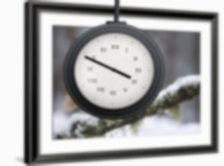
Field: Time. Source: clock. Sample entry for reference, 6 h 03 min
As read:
3 h 49 min
